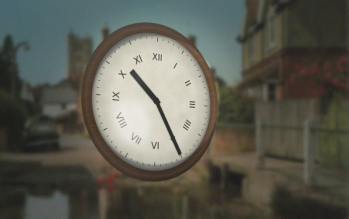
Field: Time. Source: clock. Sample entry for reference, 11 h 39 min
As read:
10 h 25 min
